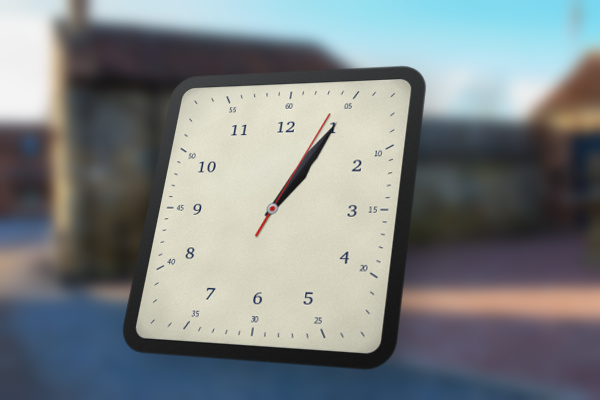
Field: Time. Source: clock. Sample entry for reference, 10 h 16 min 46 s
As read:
1 h 05 min 04 s
